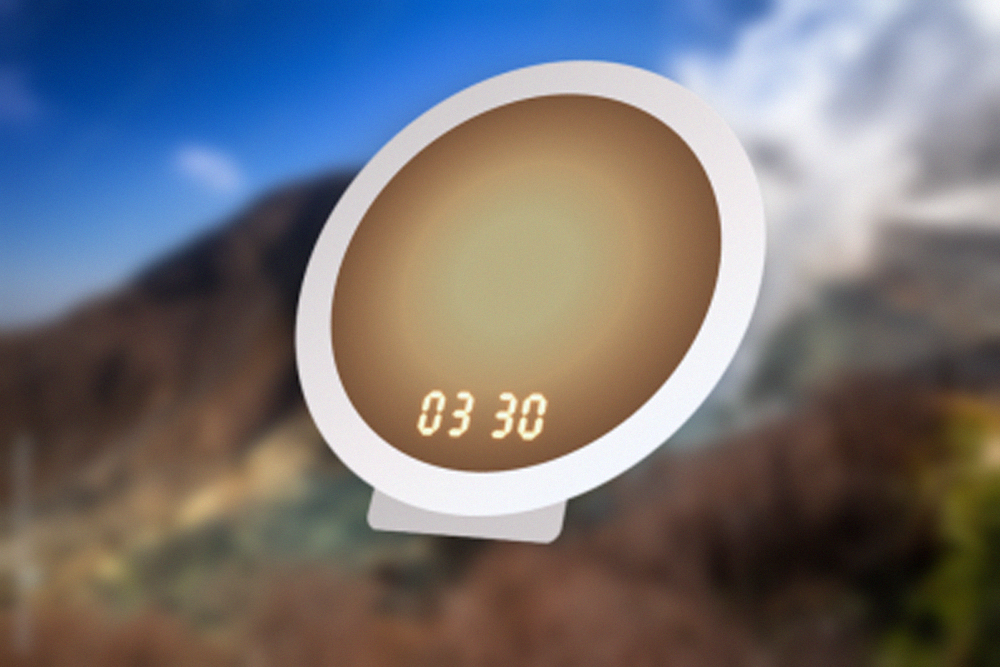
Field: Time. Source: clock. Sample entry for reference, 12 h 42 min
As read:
3 h 30 min
